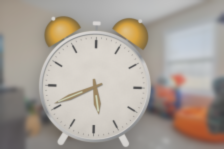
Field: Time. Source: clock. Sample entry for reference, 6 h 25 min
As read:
5 h 41 min
